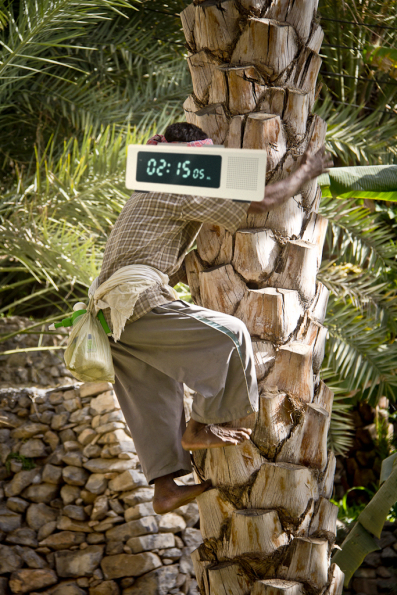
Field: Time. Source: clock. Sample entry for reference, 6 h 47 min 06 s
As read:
2 h 15 min 05 s
